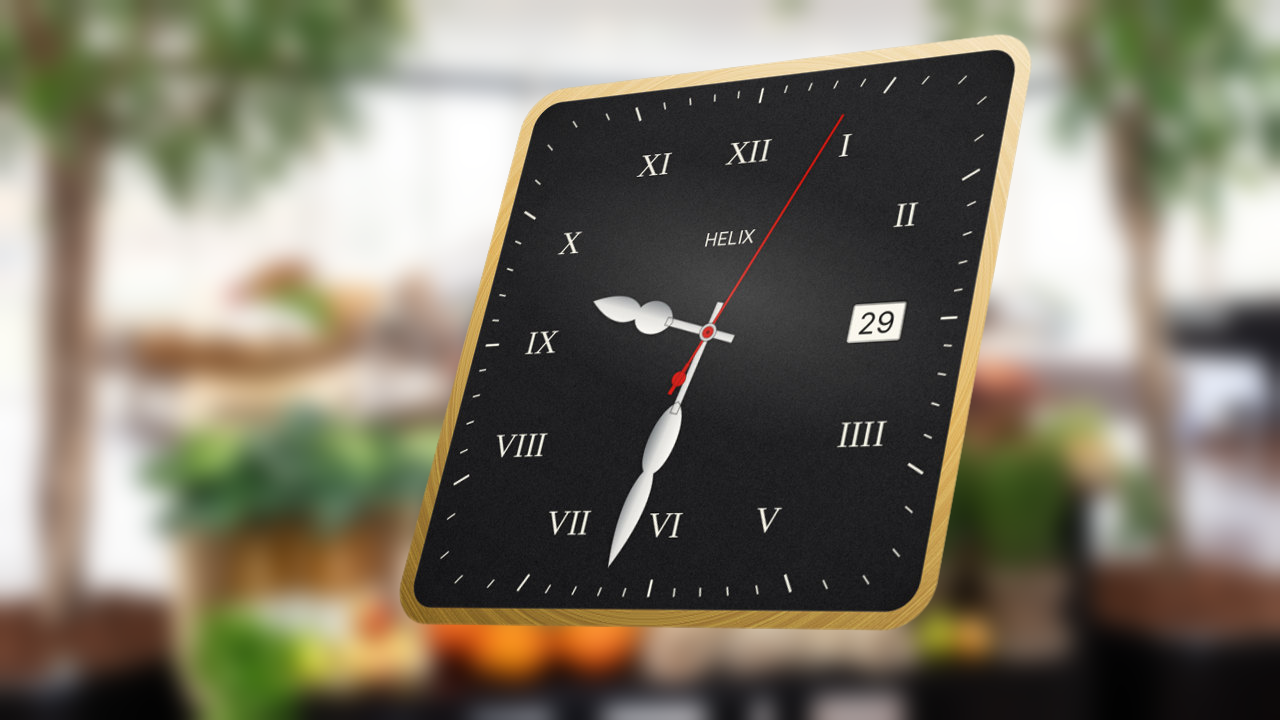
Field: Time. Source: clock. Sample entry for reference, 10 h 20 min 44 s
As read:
9 h 32 min 04 s
